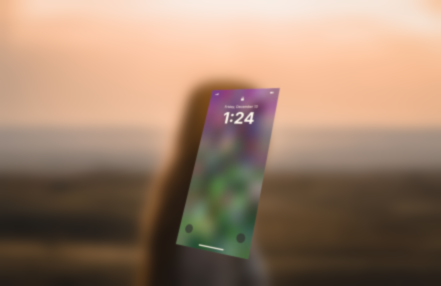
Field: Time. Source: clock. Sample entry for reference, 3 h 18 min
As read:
1 h 24 min
